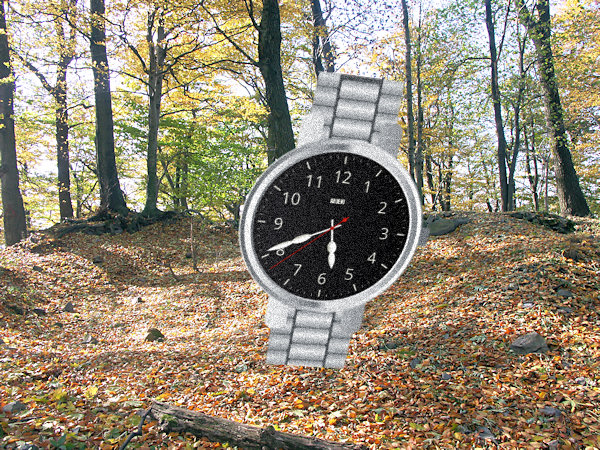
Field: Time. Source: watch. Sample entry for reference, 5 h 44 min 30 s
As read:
5 h 40 min 38 s
